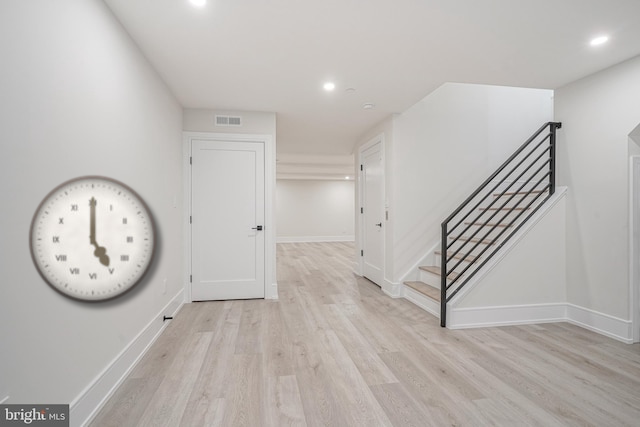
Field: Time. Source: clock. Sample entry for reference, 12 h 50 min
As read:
5 h 00 min
